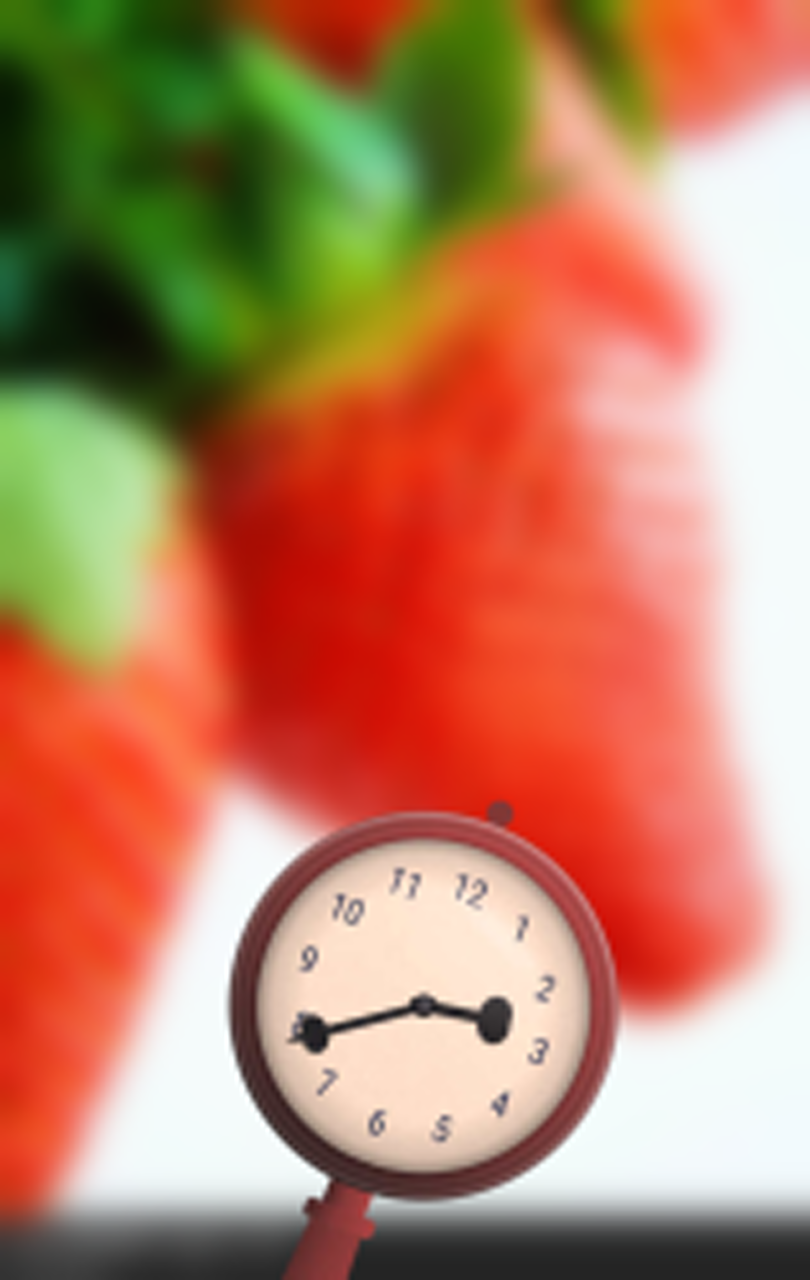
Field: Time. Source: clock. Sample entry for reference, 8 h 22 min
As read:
2 h 39 min
